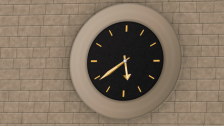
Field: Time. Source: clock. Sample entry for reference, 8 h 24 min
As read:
5 h 39 min
